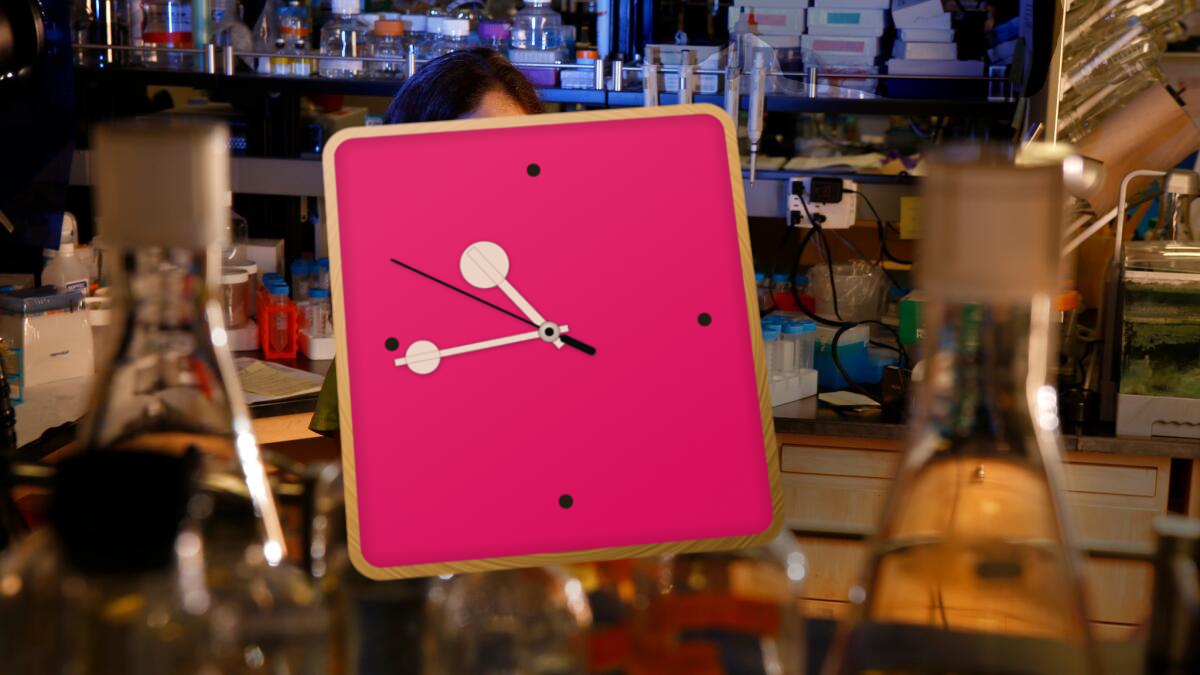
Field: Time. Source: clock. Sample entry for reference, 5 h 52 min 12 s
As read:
10 h 43 min 50 s
